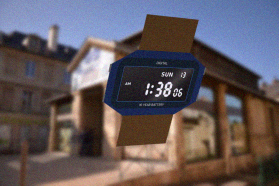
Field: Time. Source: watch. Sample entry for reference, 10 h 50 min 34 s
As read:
1 h 38 min 06 s
